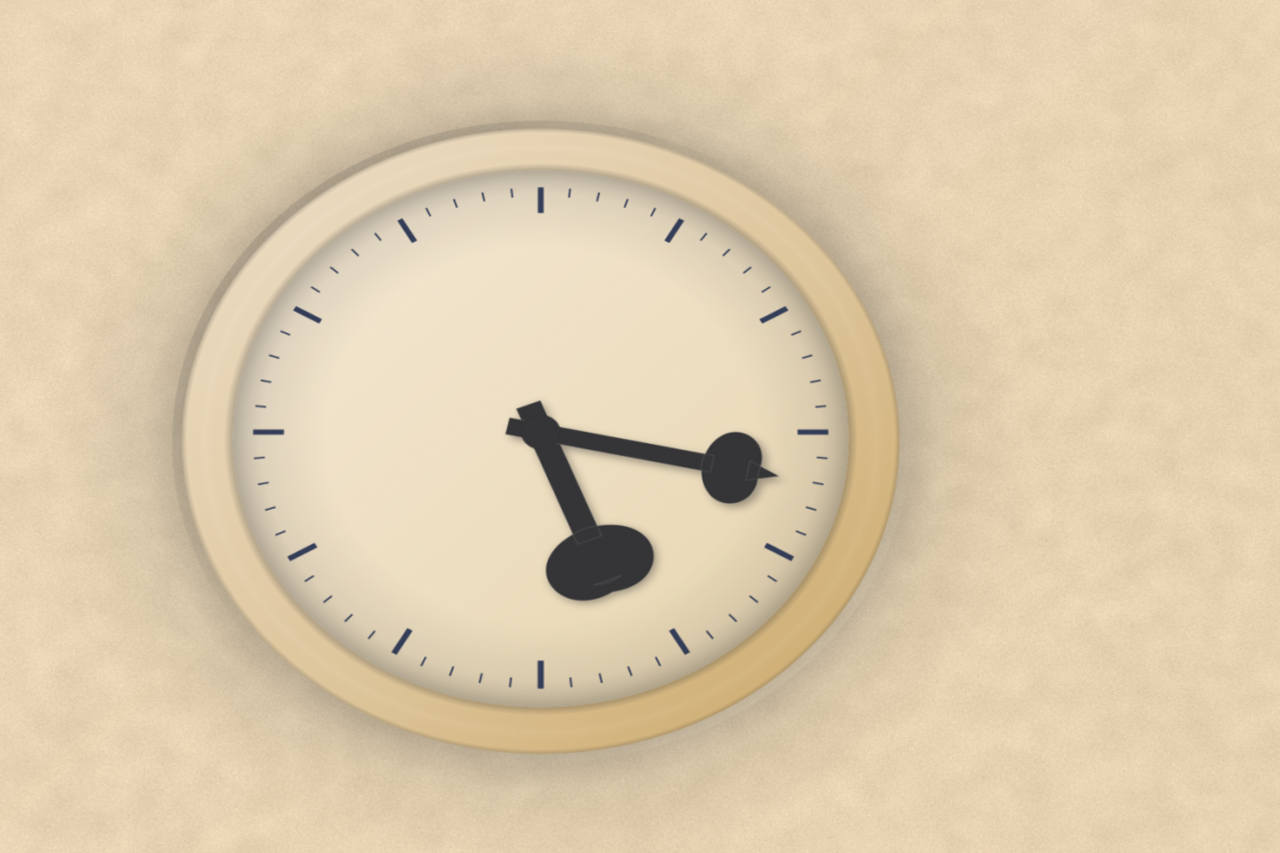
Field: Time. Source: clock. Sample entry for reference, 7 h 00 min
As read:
5 h 17 min
